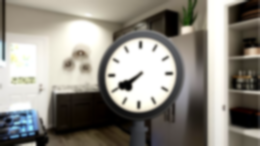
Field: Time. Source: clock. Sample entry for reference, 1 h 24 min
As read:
7 h 40 min
